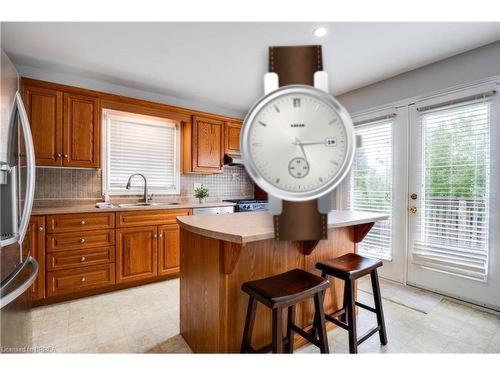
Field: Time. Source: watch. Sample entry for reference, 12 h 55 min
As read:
5 h 15 min
